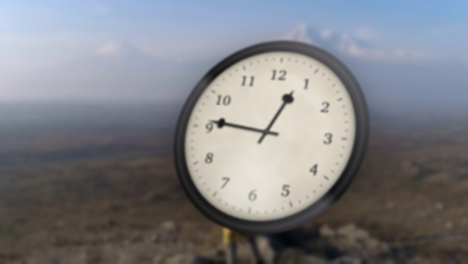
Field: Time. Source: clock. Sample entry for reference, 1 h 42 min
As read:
12 h 46 min
